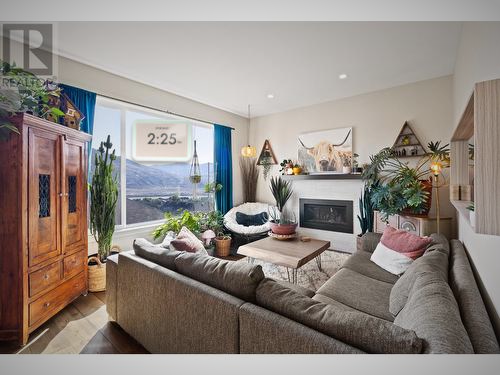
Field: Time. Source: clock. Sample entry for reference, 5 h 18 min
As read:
2 h 25 min
